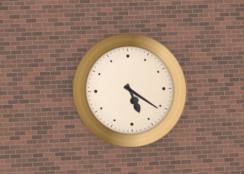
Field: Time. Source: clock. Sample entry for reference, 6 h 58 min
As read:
5 h 21 min
